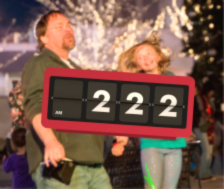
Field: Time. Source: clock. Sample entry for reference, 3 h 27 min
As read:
2 h 22 min
